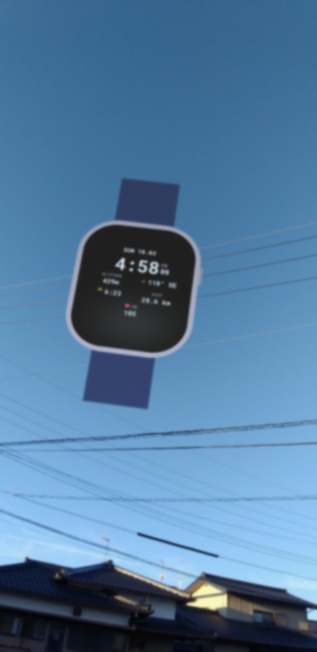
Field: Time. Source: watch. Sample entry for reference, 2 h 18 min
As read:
4 h 58 min
